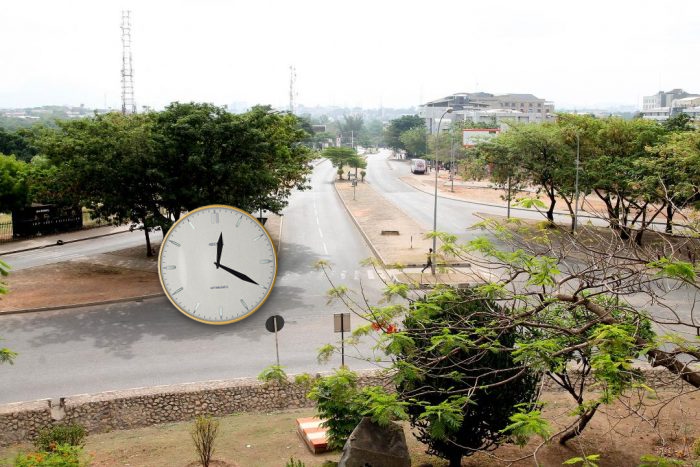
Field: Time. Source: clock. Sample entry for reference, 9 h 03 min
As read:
12 h 20 min
